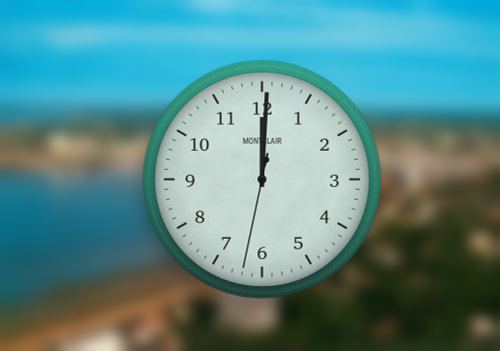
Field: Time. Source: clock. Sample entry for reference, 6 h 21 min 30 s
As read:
12 h 00 min 32 s
